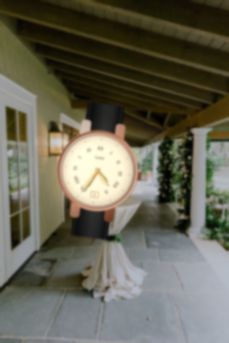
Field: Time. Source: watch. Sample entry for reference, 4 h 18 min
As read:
4 h 35 min
